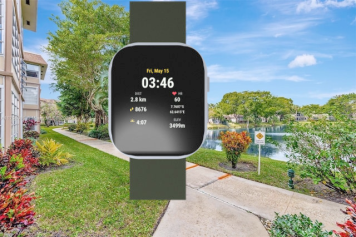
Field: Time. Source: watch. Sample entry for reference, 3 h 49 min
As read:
3 h 46 min
